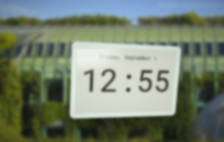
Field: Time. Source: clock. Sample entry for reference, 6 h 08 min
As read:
12 h 55 min
